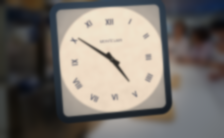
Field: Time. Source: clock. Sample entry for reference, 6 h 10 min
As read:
4 h 51 min
